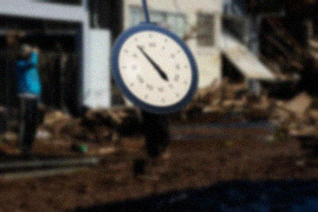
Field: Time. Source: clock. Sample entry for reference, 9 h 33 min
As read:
4 h 54 min
